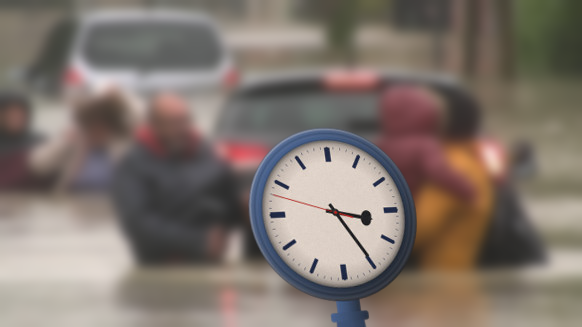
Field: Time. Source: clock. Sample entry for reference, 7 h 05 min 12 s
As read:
3 h 24 min 48 s
